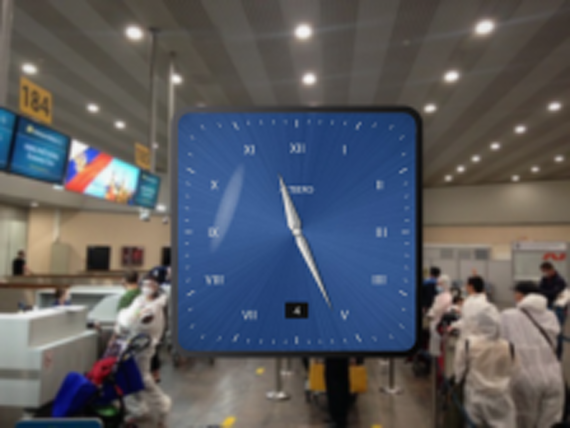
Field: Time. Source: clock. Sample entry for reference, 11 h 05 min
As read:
11 h 26 min
